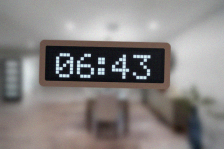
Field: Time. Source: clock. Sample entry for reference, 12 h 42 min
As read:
6 h 43 min
